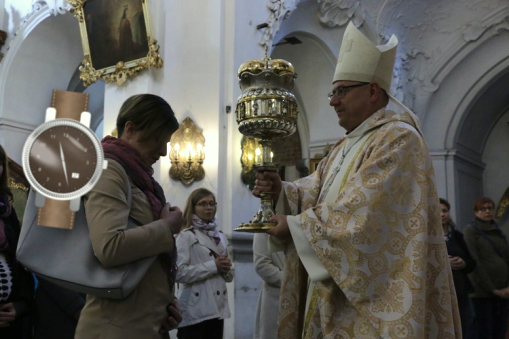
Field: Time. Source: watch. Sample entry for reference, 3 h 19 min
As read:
11 h 27 min
